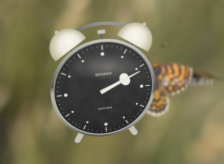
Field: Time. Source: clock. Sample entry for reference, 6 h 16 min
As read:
2 h 11 min
